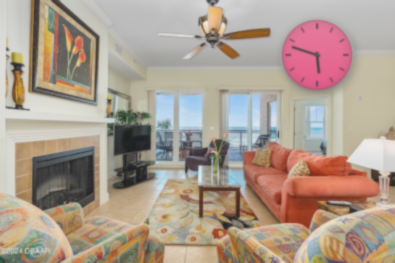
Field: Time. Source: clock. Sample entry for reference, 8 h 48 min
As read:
5 h 48 min
